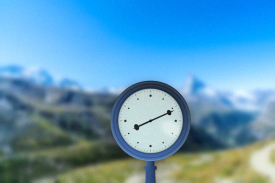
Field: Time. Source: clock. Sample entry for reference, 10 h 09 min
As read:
8 h 11 min
